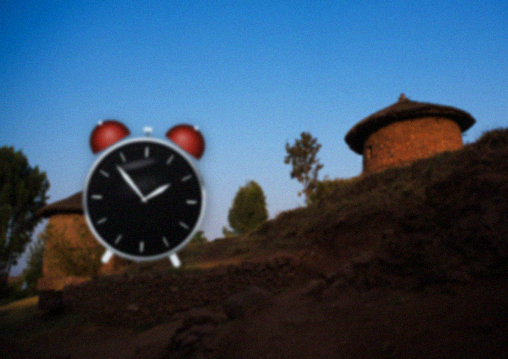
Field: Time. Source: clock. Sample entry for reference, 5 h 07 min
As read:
1 h 53 min
